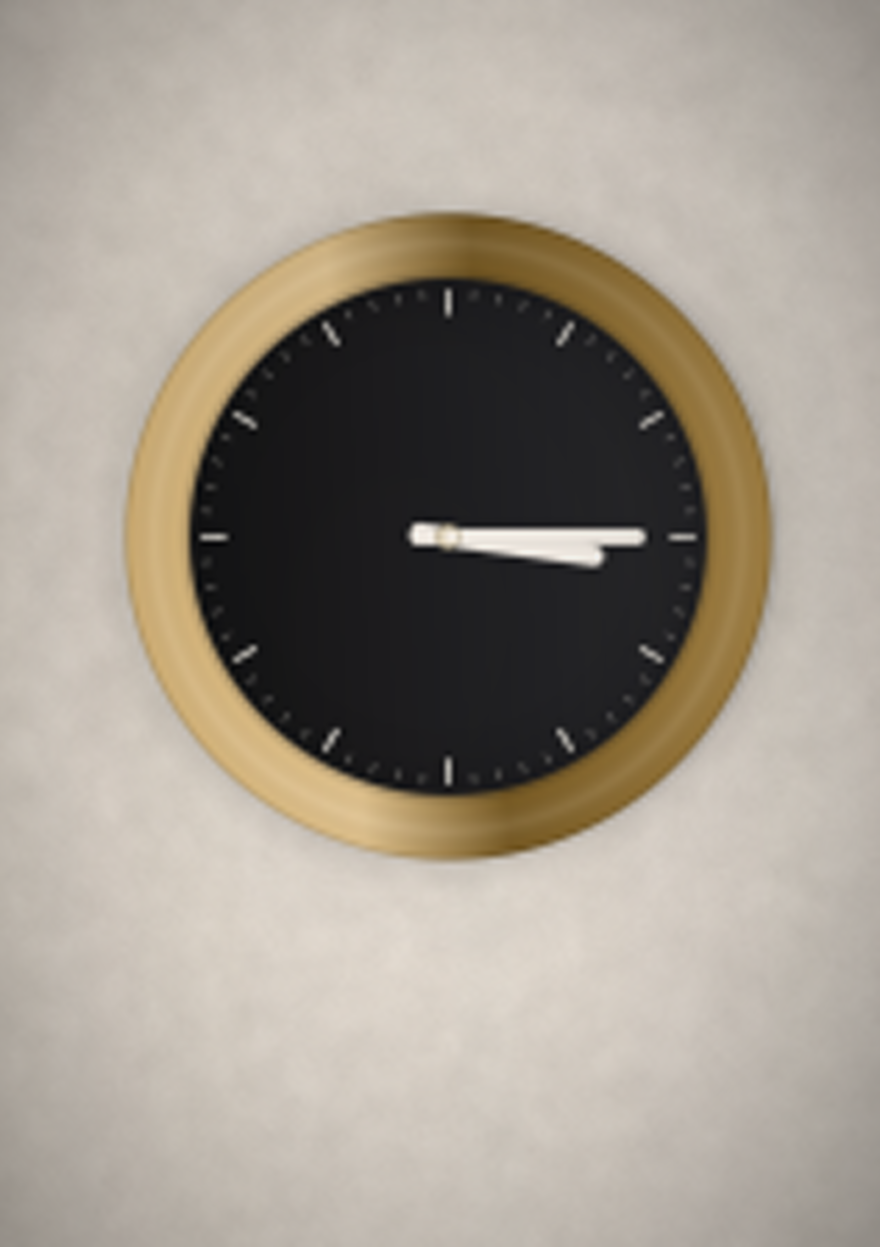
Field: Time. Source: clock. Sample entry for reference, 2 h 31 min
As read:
3 h 15 min
